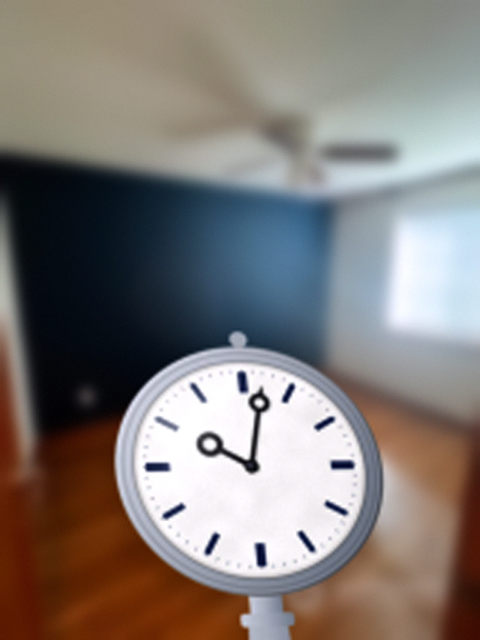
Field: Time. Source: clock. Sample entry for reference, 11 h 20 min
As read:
10 h 02 min
